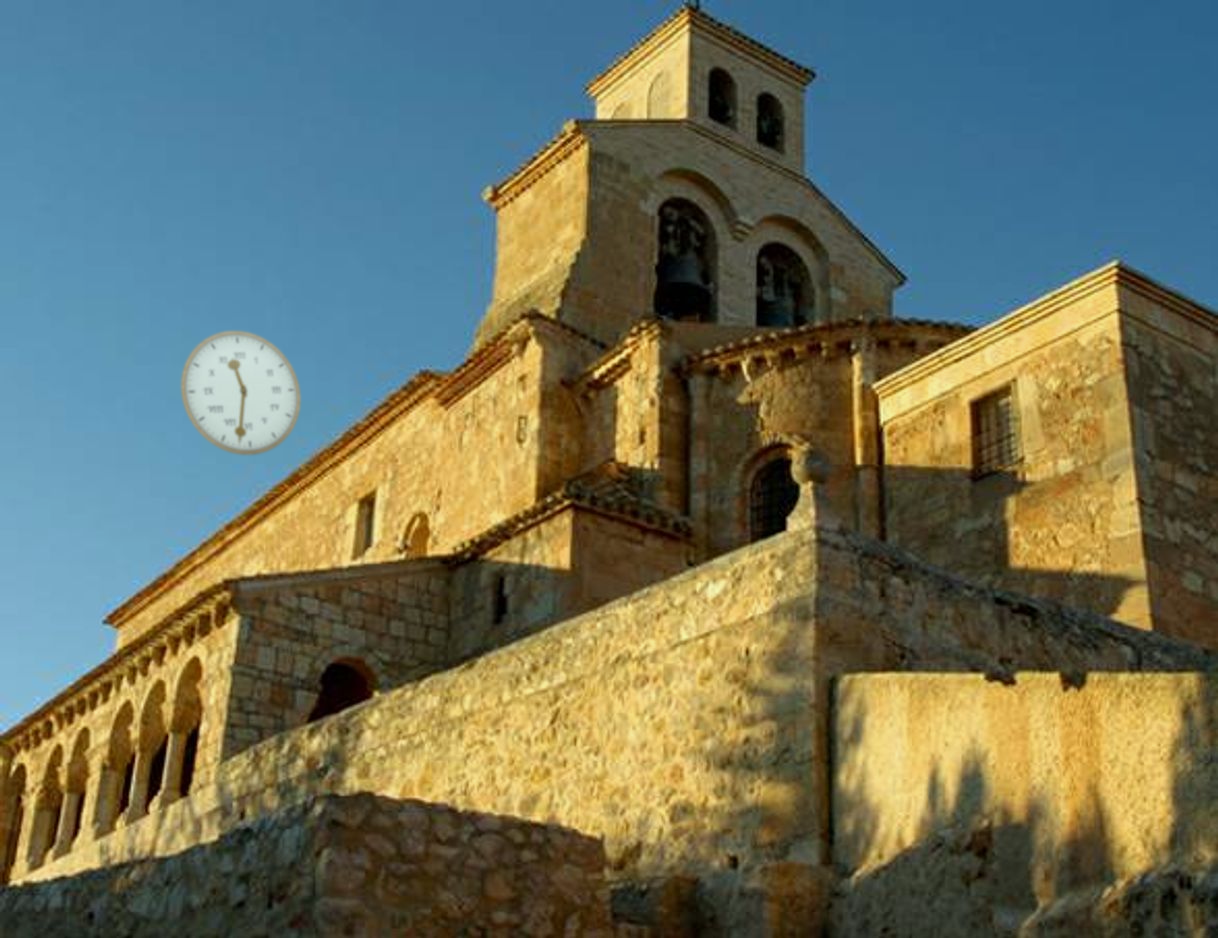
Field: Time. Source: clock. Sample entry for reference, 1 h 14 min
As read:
11 h 32 min
